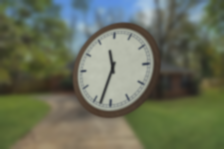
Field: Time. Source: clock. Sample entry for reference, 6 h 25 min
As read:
11 h 33 min
